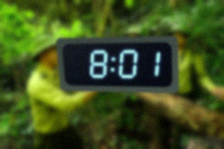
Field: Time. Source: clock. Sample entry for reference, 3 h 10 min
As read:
8 h 01 min
